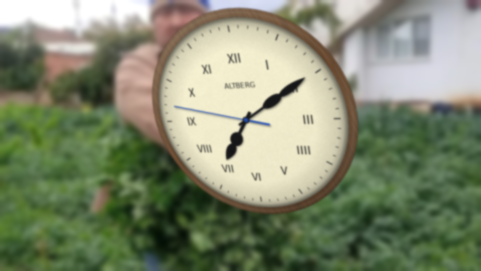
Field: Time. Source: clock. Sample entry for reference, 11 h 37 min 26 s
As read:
7 h 09 min 47 s
